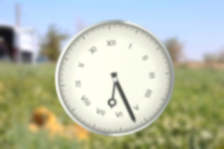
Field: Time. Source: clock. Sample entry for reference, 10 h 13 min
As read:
6 h 27 min
